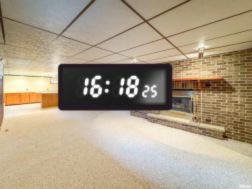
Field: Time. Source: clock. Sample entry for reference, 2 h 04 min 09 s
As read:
16 h 18 min 25 s
